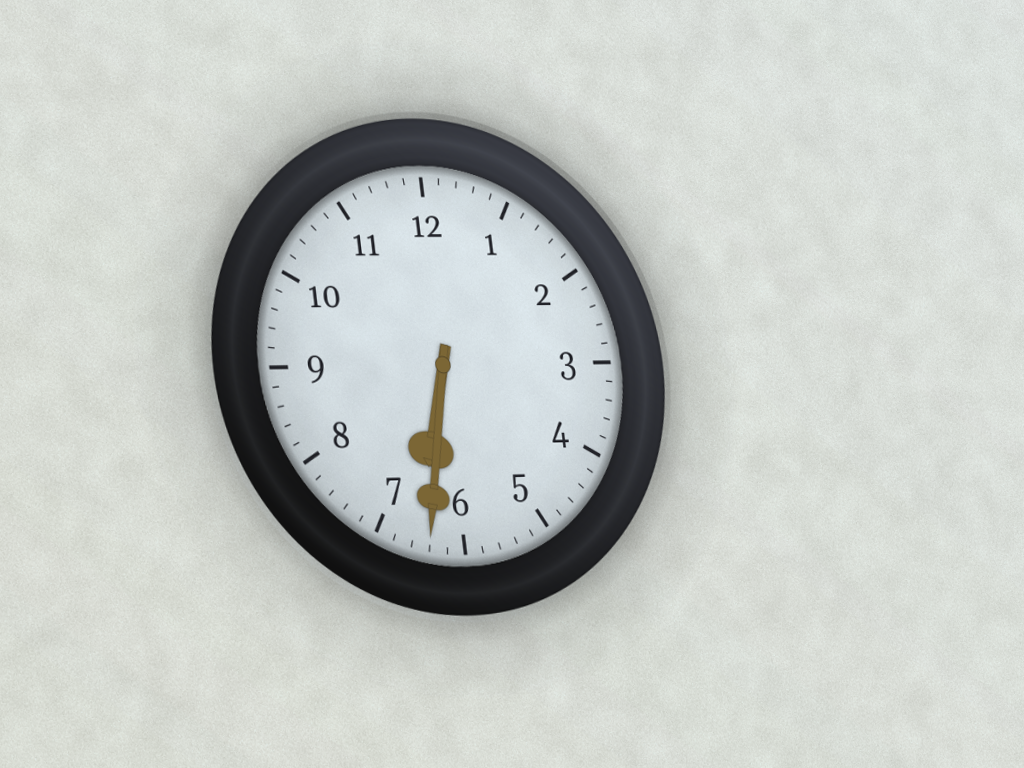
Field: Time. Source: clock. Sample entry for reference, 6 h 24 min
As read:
6 h 32 min
